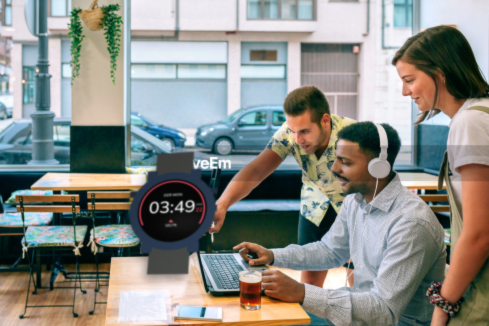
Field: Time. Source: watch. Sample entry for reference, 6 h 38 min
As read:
3 h 49 min
